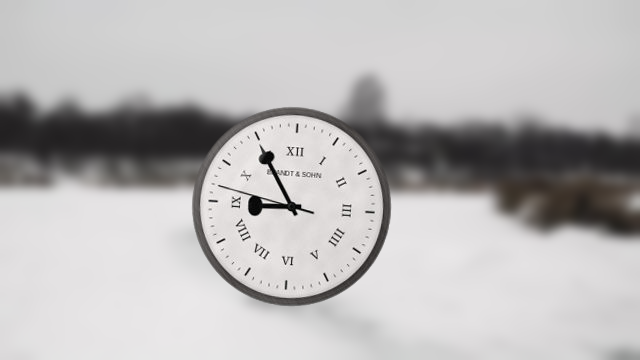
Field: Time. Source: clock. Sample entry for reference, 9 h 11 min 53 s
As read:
8 h 54 min 47 s
